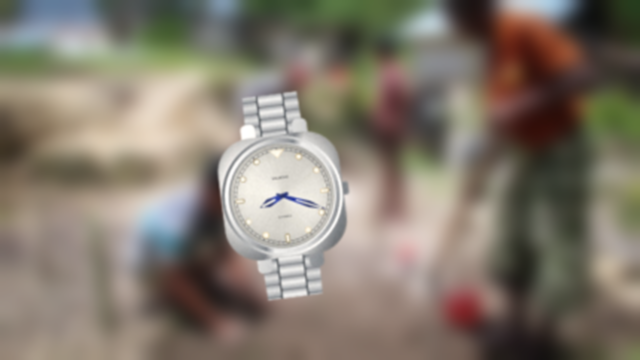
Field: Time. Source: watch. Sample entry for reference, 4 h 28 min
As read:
8 h 19 min
